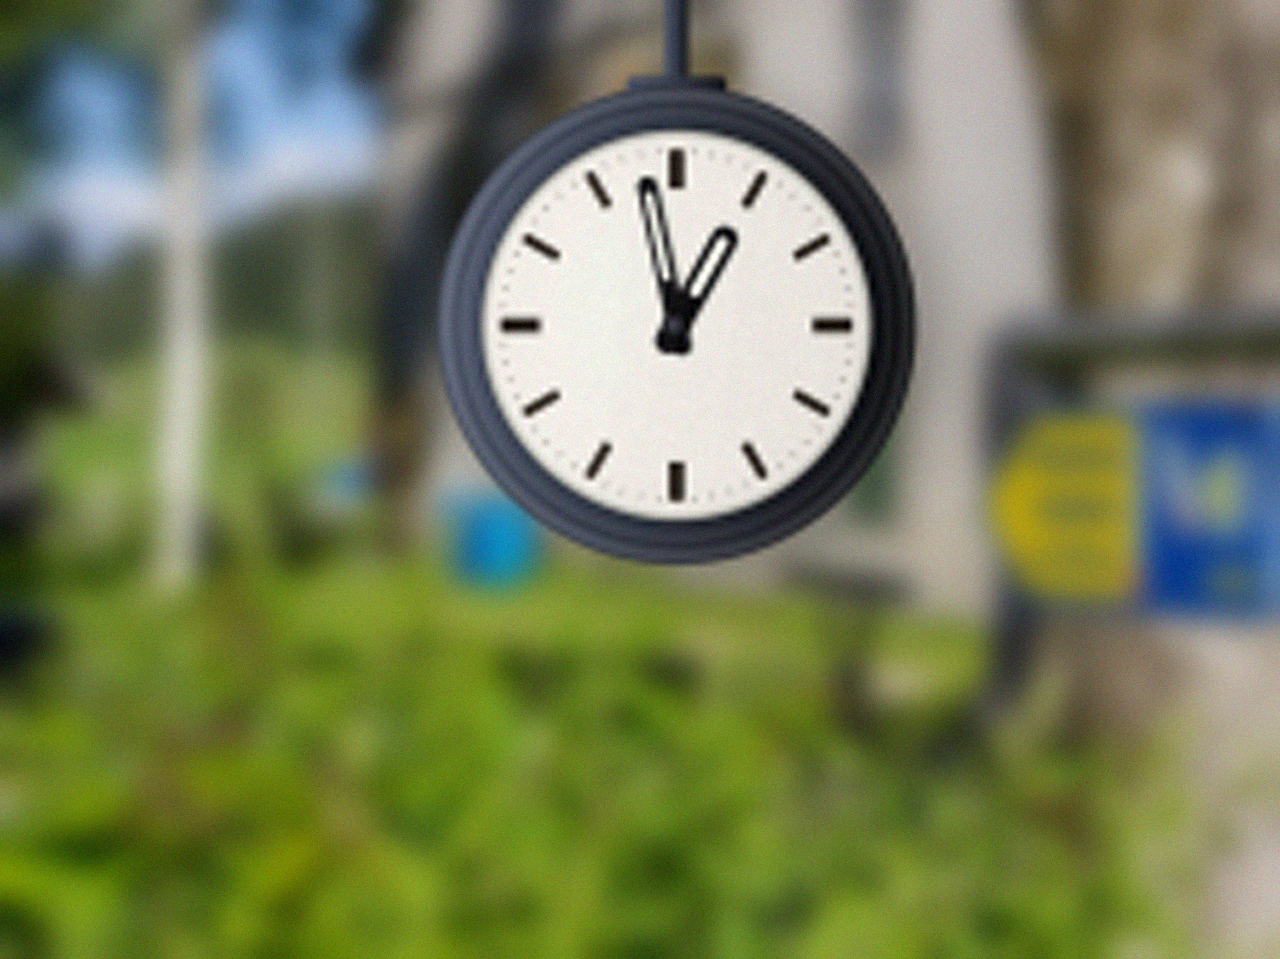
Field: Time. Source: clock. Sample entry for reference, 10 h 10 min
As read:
12 h 58 min
